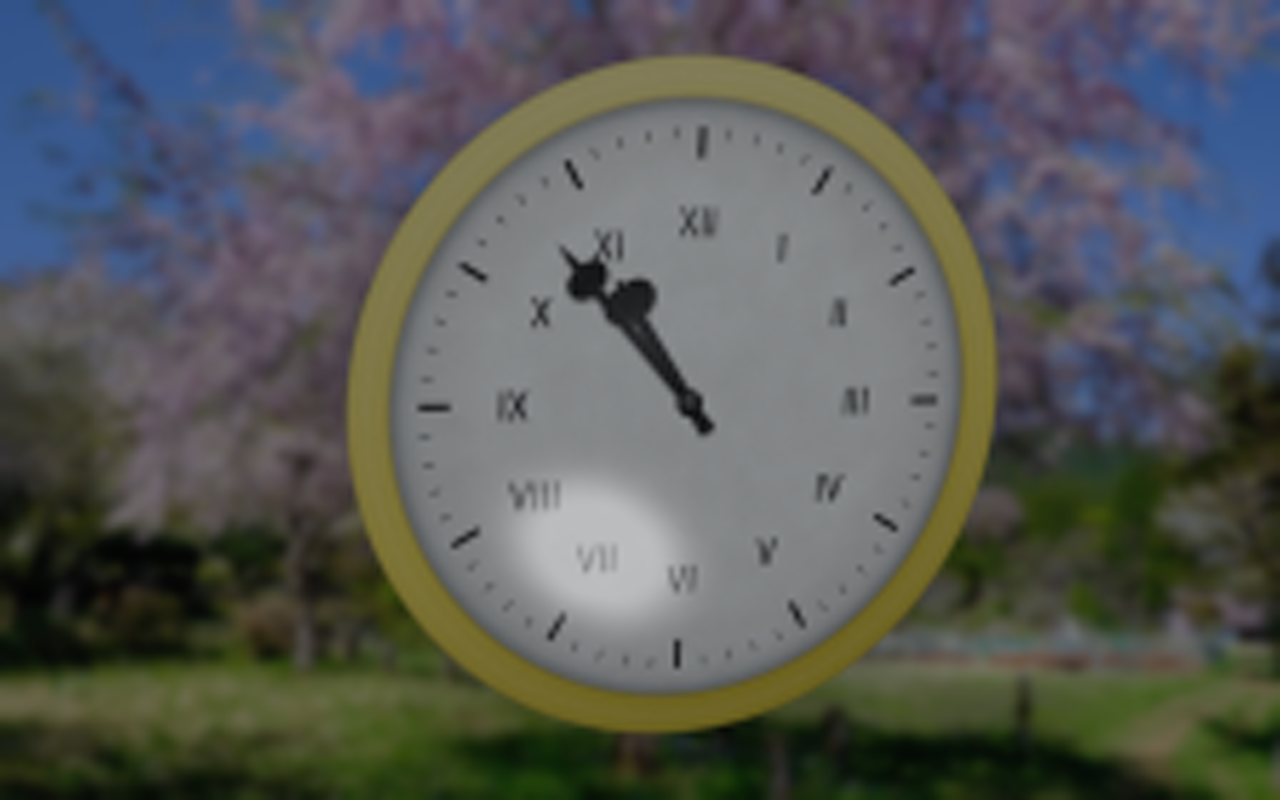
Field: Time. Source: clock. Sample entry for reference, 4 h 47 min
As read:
10 h 53 min
